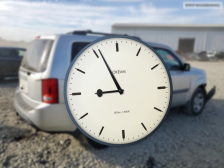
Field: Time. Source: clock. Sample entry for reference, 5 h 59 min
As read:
8 h 56 min
